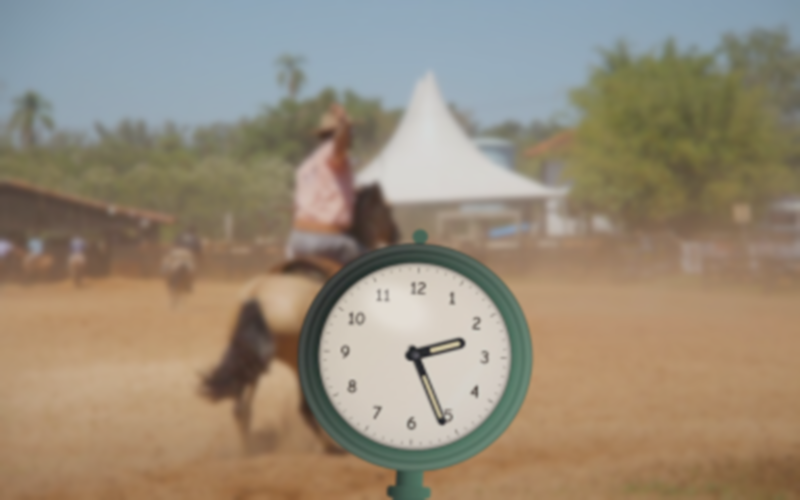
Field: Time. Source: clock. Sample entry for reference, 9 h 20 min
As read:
2 h 26 min
